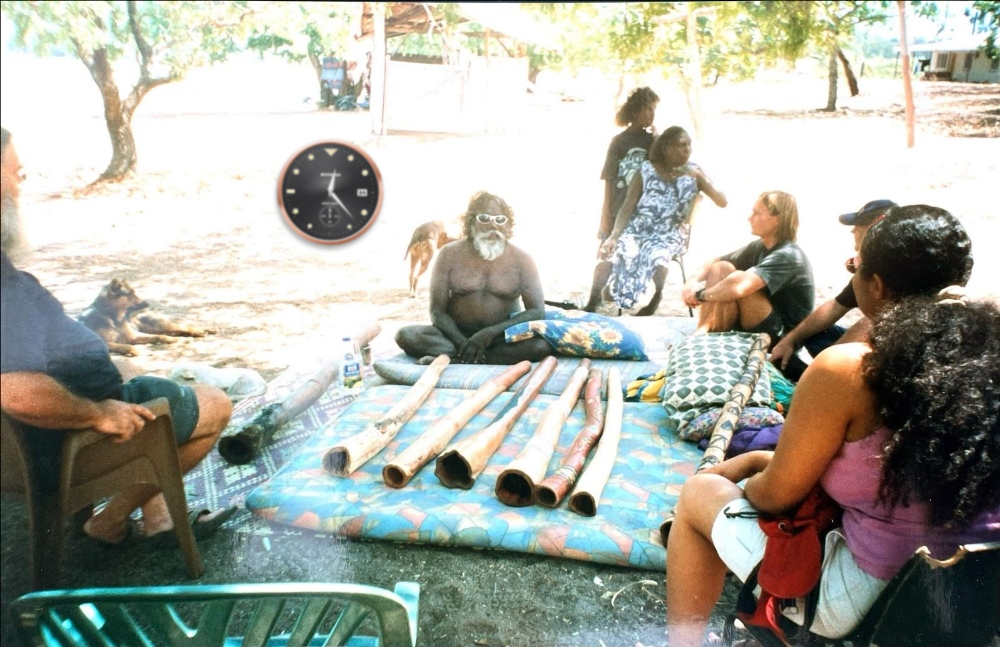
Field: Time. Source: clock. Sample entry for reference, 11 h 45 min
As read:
12 h 23 min
